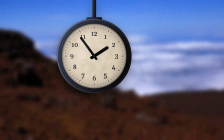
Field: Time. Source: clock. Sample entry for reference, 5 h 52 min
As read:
1 h 54 min
